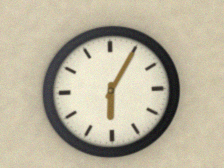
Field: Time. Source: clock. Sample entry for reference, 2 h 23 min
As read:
6 h 05 min
